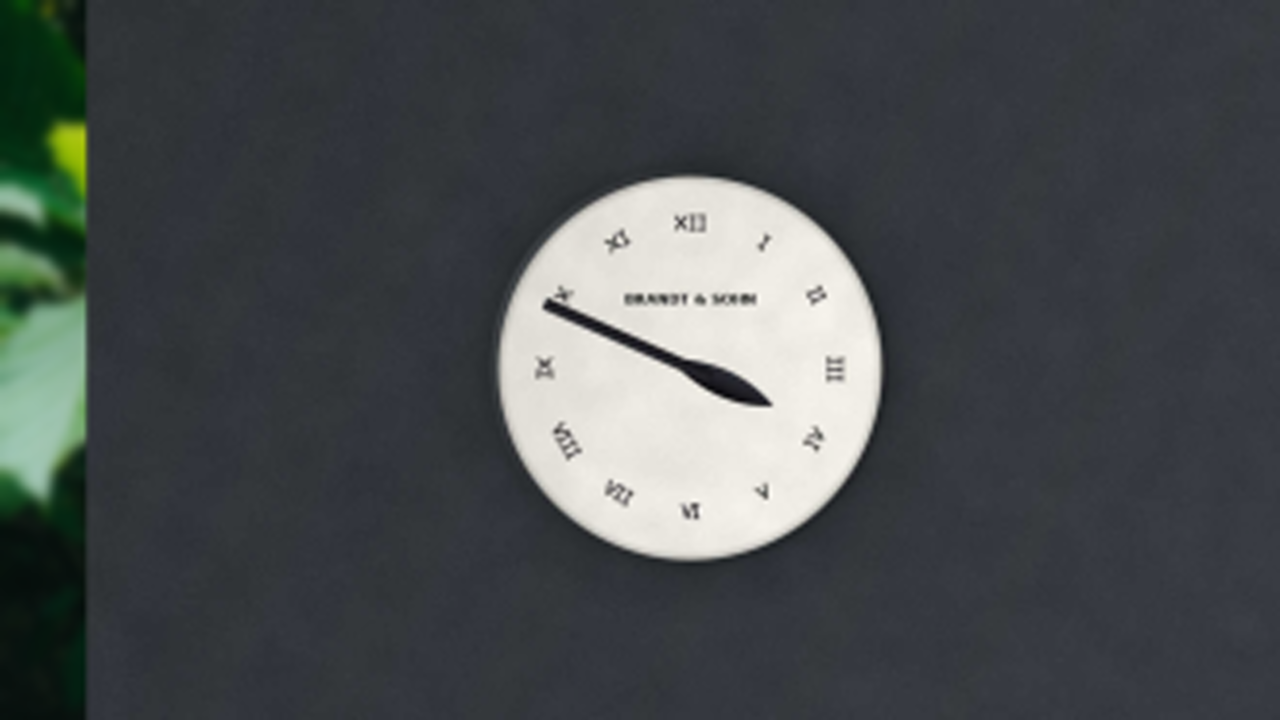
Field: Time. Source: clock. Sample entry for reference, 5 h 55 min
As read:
3 h 49 min
